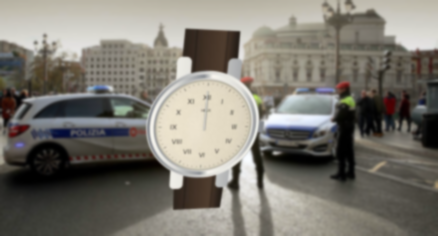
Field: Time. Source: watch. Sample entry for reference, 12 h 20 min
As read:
12 h 00 min
